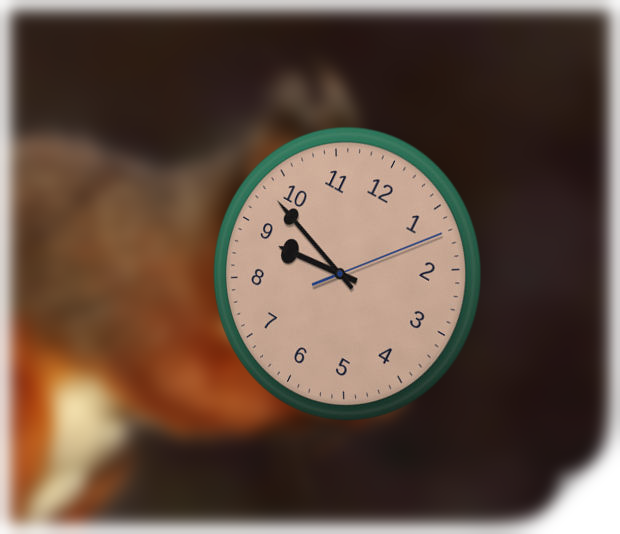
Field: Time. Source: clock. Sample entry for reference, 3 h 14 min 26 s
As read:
8 h 48 min 07 s
